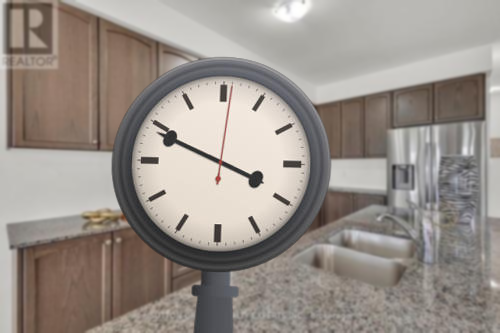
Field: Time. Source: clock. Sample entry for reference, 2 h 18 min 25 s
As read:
3 h 49 min 01 s
